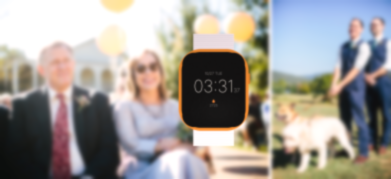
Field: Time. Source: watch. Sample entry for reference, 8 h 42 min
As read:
3 h 31 min
